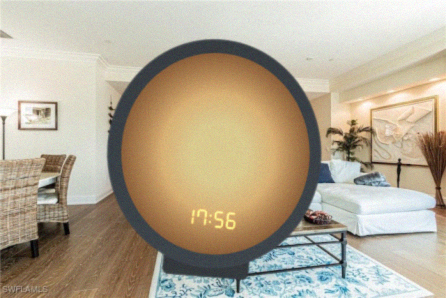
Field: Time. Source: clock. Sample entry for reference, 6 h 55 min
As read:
17 h 56 min
